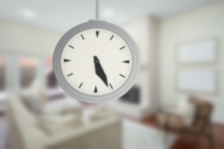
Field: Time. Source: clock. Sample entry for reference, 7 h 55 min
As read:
5 h 26 min
